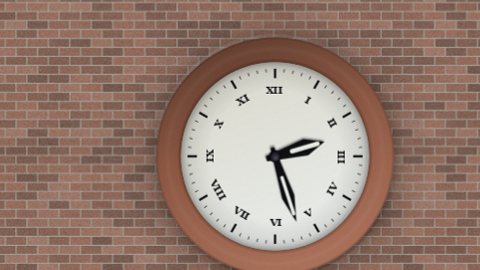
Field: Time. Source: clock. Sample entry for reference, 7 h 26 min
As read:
2 h 27 min
